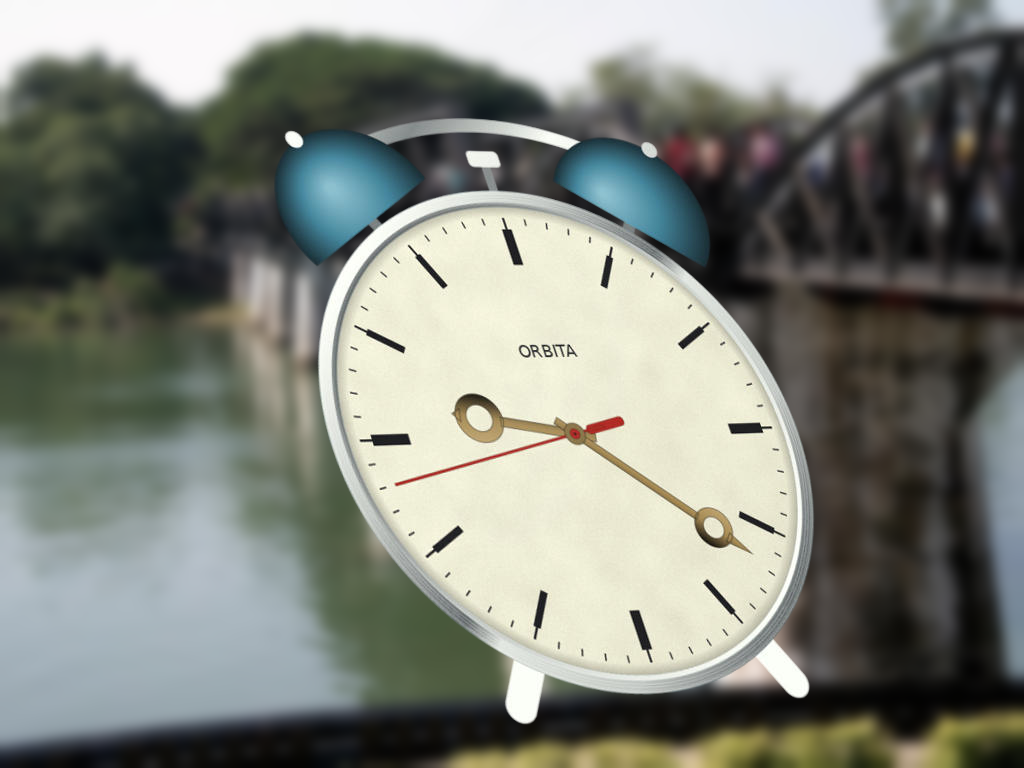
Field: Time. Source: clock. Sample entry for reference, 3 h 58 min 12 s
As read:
9 h 21 min 43 s
